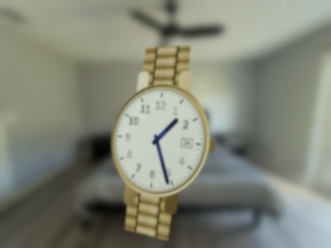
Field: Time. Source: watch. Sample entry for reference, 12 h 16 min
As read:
1 h 26 min
